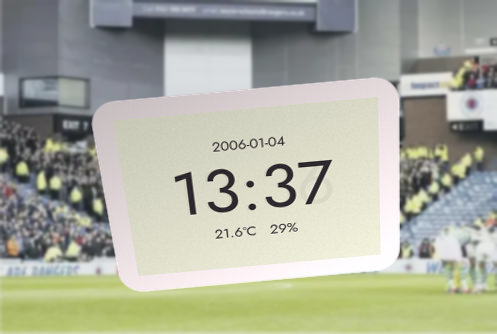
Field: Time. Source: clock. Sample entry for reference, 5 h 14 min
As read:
13 h 37 min
